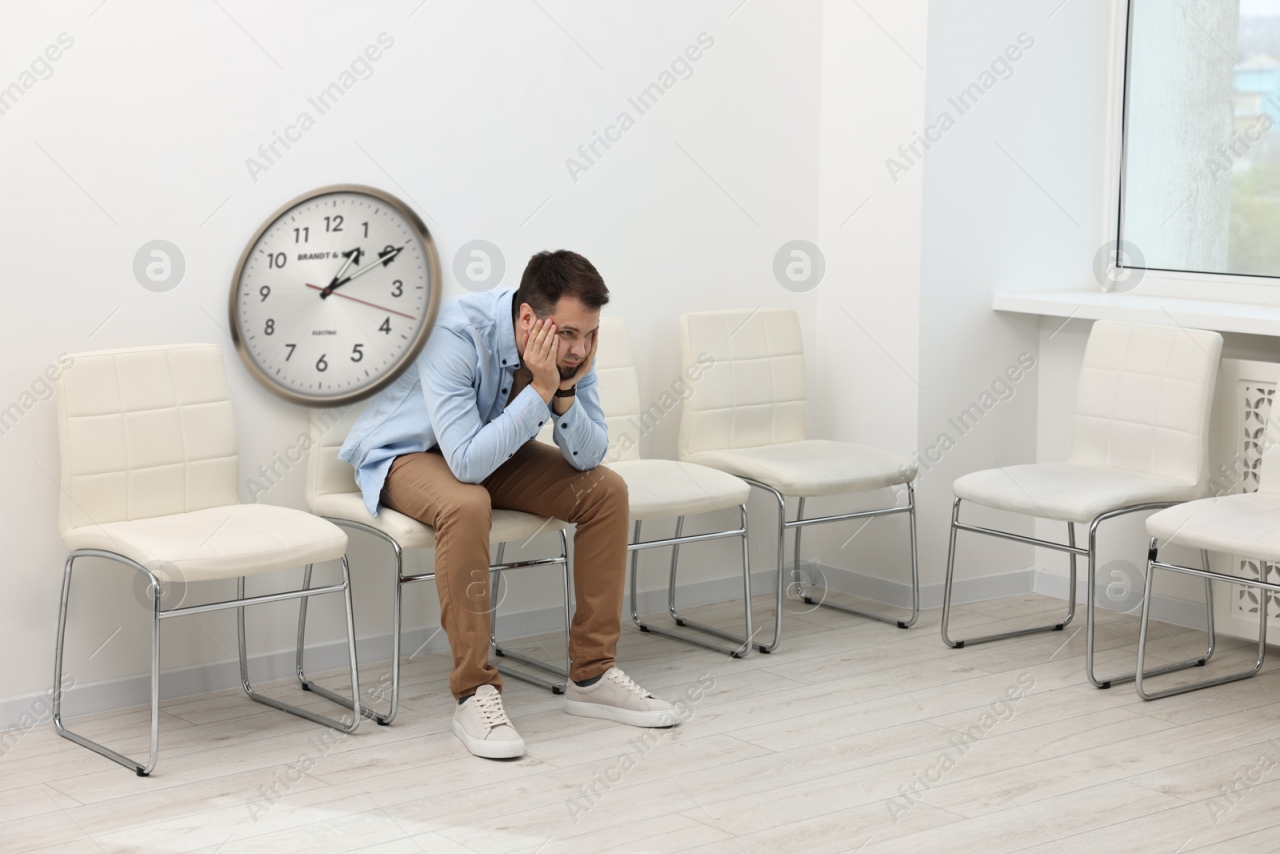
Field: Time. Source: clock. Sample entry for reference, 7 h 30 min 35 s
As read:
1 h 10 min 18 s
